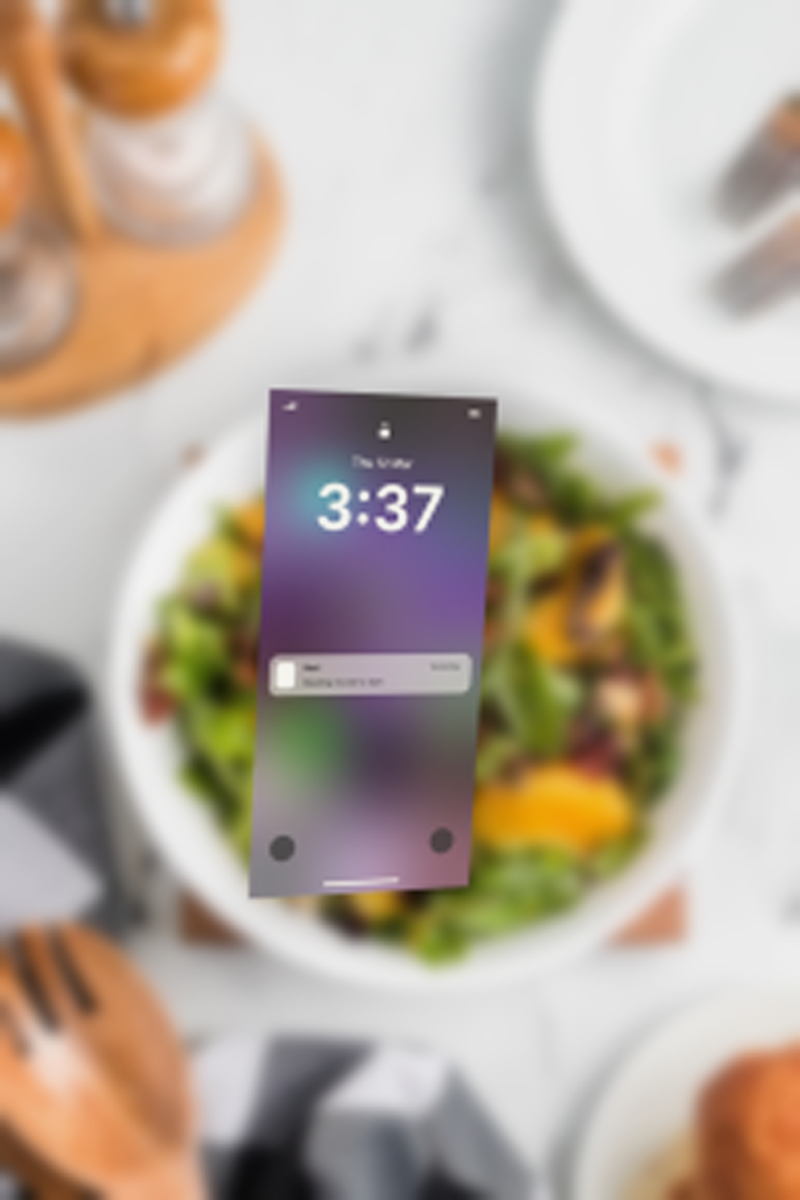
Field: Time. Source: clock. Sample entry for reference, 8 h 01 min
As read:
3 h 37 min
